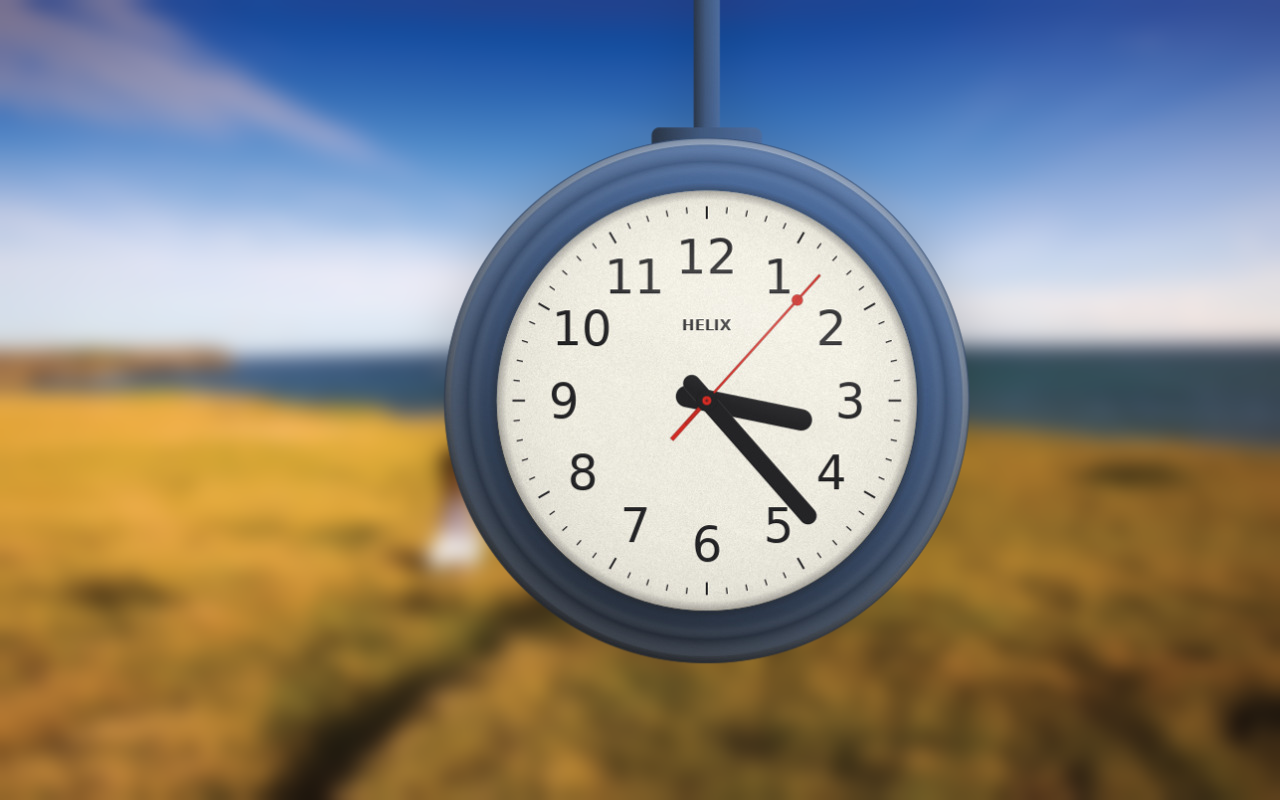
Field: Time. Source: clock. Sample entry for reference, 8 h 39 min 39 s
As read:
3 h 23 min 07 s
